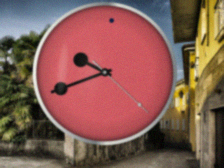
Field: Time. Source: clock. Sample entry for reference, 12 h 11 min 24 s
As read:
9 h 40 min 21 s
